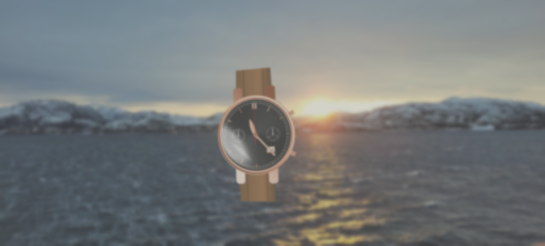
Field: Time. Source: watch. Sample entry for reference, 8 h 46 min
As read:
11 h 23 min
